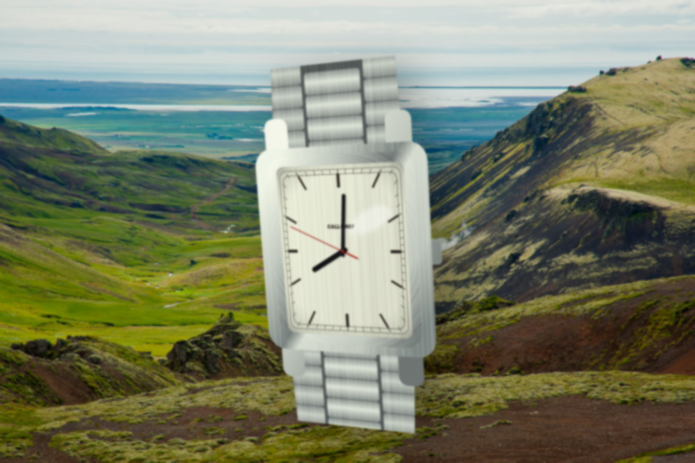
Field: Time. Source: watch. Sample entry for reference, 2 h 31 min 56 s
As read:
8 h 00 min 49 s
